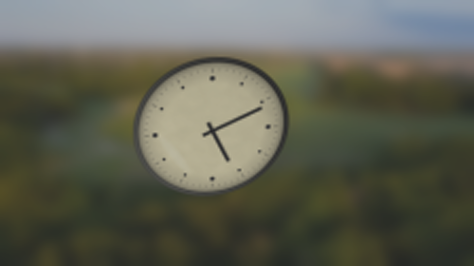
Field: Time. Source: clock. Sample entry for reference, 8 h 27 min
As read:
5 h 11 min
